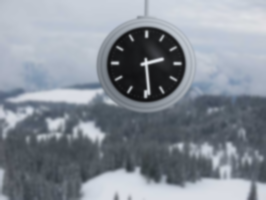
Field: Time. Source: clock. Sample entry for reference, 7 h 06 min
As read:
2 h 29 min
